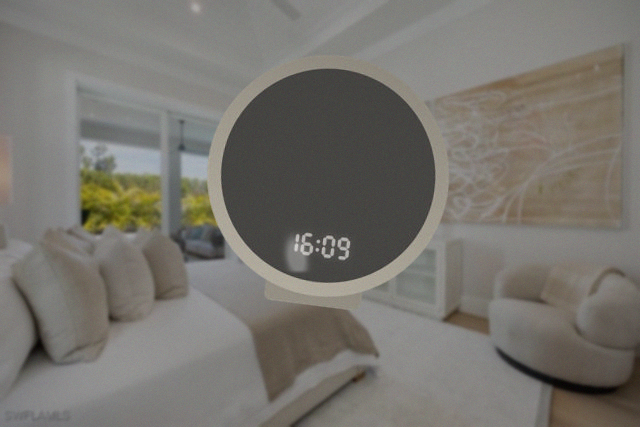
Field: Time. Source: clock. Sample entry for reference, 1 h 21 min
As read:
16 h 09 min
